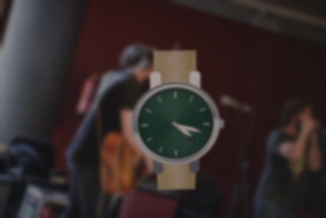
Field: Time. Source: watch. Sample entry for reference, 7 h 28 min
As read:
4 h 18 min
